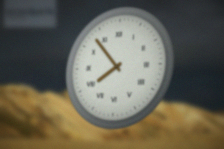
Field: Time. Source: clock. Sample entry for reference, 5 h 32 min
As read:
7 h 53 min
